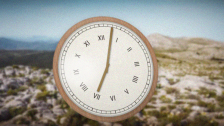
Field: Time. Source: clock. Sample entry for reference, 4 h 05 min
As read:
7 h 03 min
